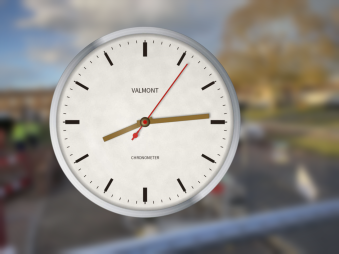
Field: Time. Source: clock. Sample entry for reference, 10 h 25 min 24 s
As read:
8 h 14 min 06 s
